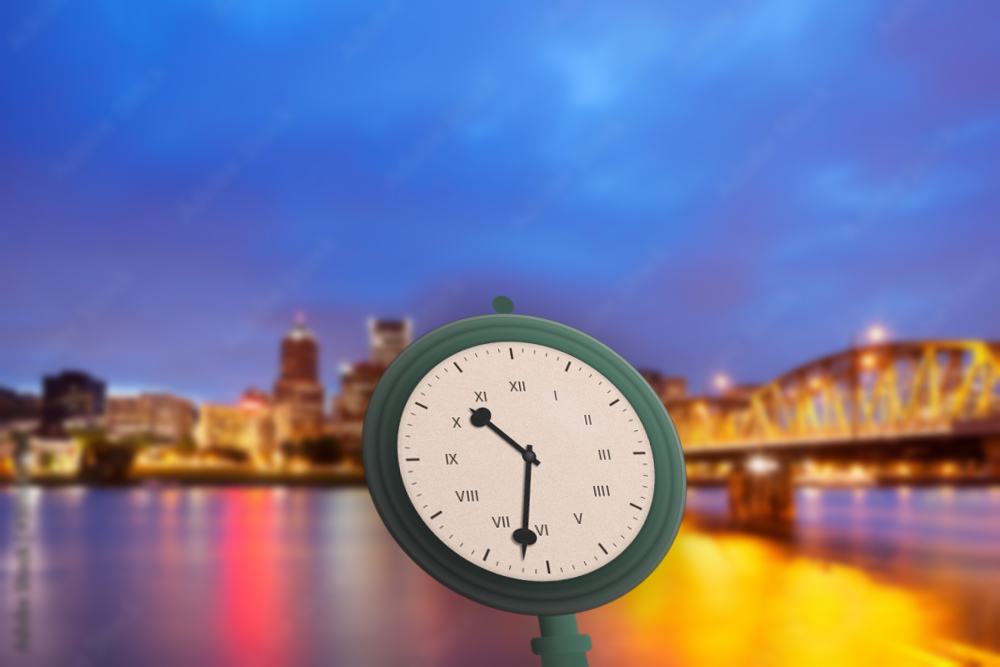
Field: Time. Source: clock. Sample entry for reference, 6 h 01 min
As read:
10 h 32 min
